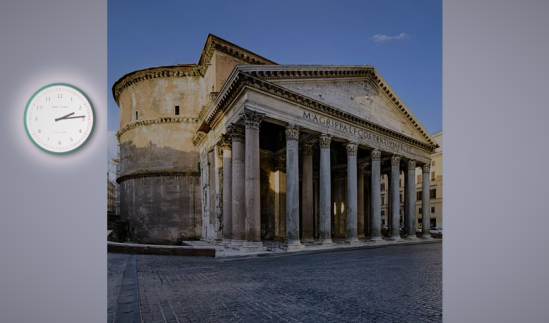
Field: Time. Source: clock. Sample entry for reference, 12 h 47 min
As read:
2 h 14 min
